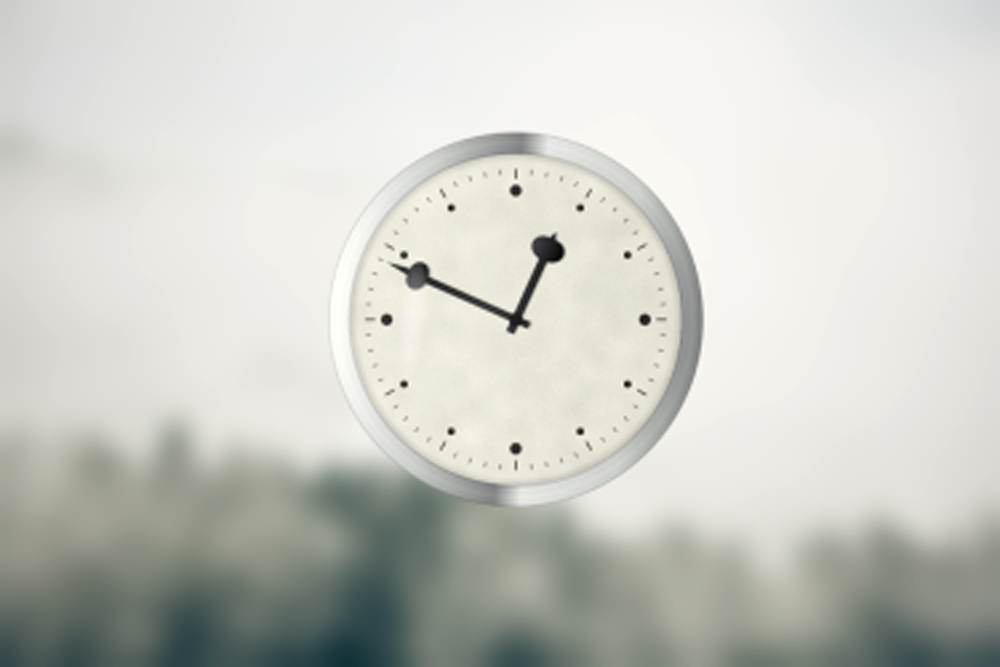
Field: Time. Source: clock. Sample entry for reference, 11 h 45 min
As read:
12 h 49 min
